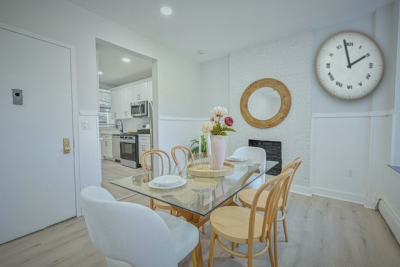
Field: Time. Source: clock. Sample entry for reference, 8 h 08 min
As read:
1 h 58 min
